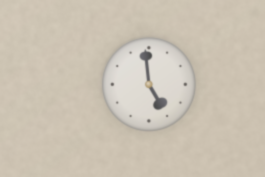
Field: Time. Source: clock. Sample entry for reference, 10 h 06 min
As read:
4 h 59 min
